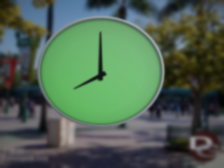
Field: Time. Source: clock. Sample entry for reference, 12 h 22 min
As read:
8 h 00 min
